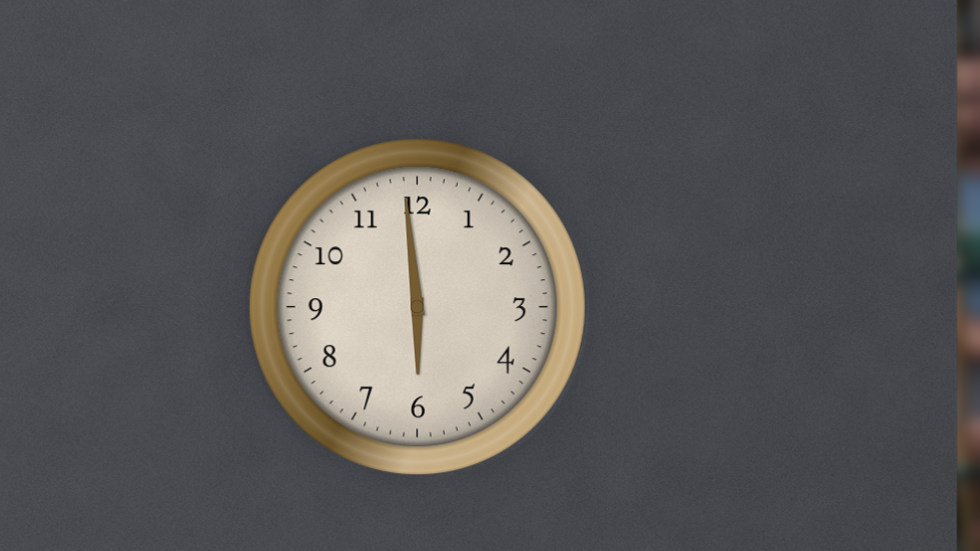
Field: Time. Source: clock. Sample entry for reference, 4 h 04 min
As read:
5 h 59 min
